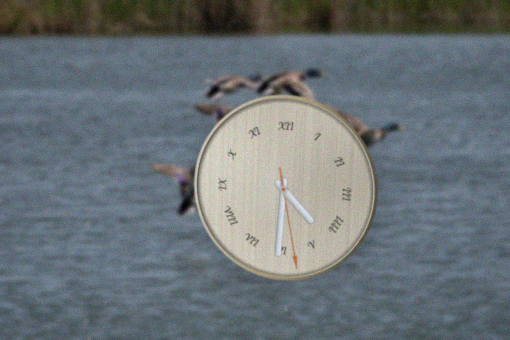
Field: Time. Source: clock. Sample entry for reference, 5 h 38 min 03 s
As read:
4 h 30 min 28 s
